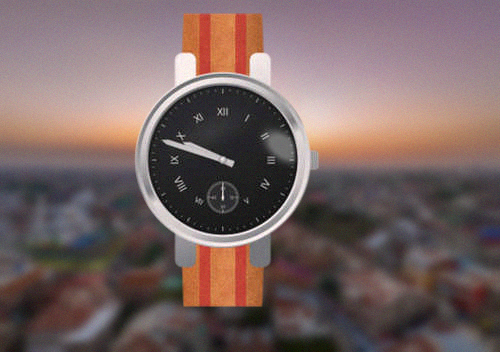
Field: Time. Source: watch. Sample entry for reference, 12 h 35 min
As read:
9 h 48 min
